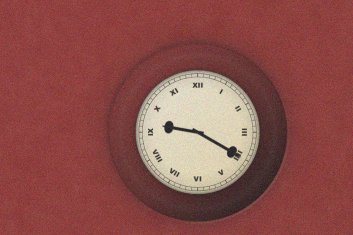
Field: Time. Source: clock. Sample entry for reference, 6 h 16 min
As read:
9 h 20 min
